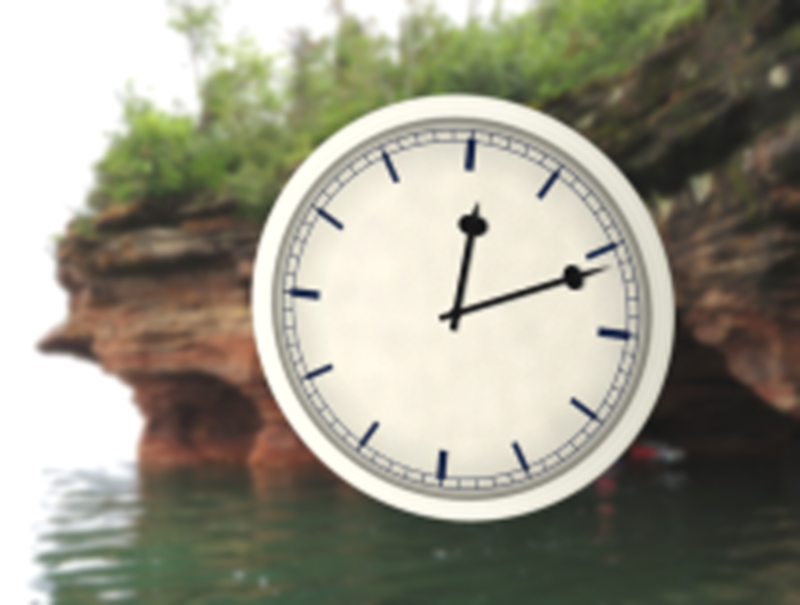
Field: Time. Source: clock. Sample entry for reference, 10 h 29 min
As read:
12 h 11 min
